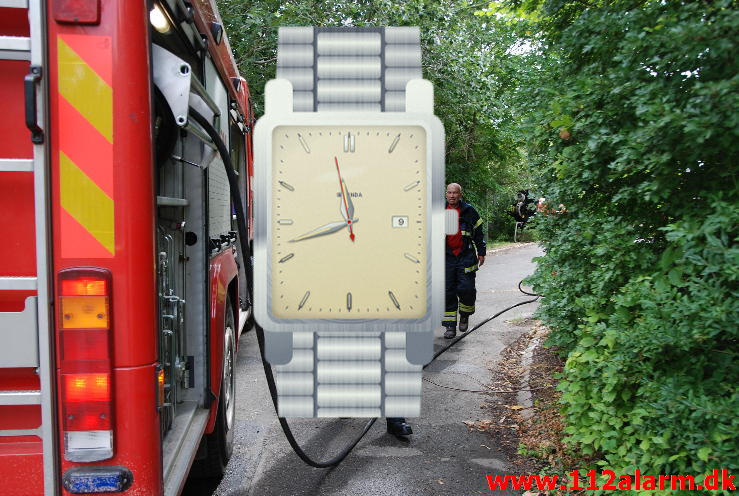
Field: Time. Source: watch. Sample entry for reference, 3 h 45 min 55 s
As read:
11 h 41 min 58 s
